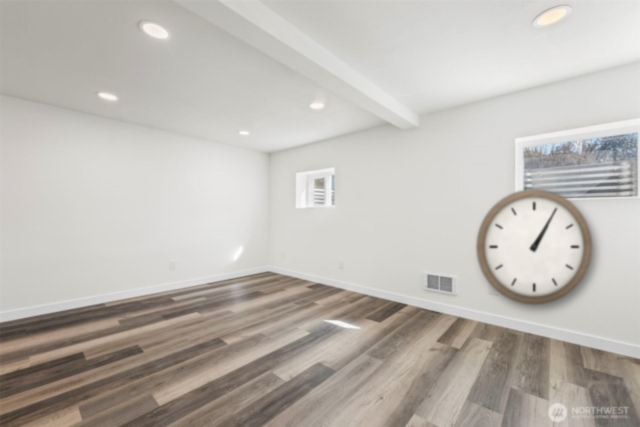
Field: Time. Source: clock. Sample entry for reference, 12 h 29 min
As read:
1 h 05 min
